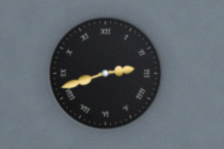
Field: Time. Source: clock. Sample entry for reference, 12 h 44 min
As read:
2 h 42 min
